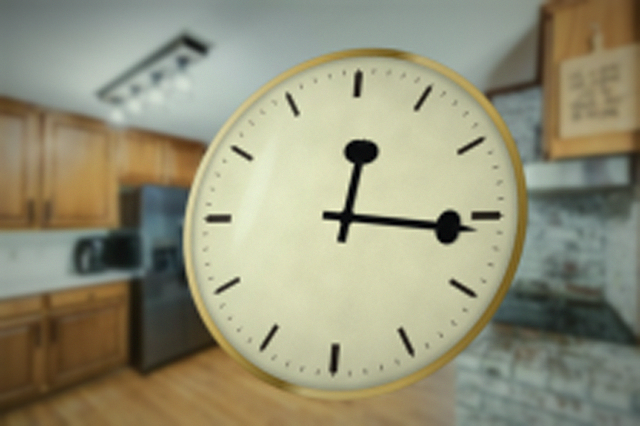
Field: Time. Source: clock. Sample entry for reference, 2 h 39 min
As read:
12 h 16 min
